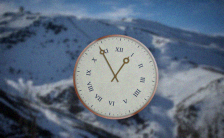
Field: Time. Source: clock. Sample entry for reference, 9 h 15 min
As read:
12 h 54 min
